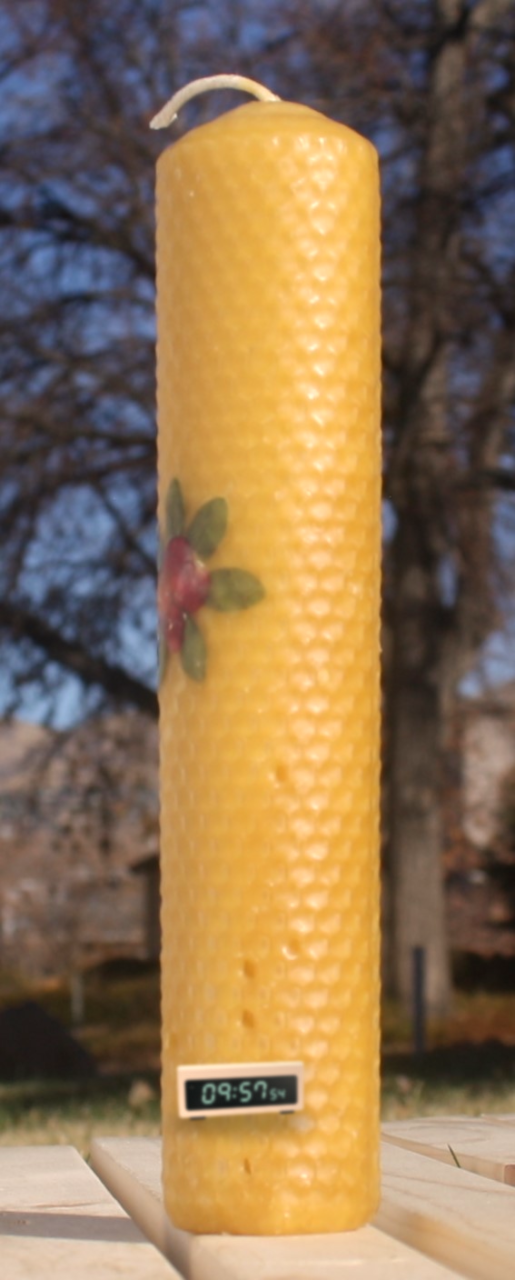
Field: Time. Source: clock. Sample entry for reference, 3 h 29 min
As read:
9 h 57 min
